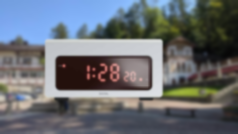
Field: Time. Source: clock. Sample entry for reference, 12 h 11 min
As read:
1 h 28 min
